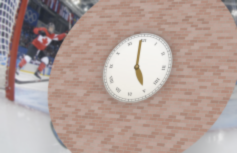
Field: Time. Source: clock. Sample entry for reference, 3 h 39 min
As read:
4 h 59 min
